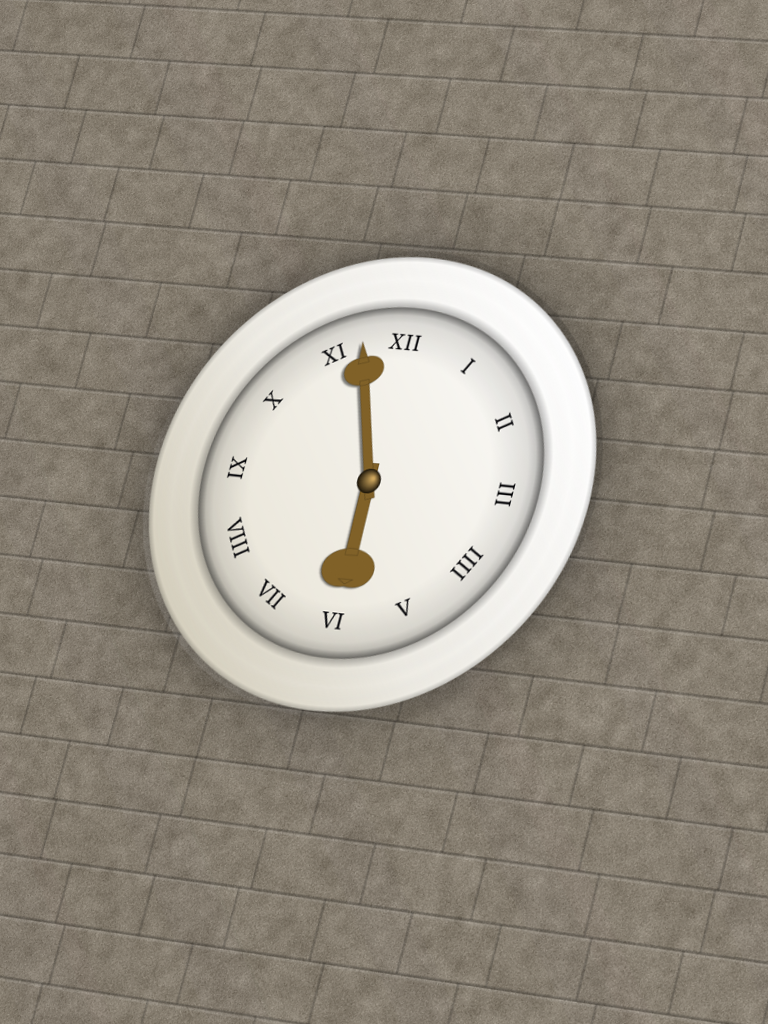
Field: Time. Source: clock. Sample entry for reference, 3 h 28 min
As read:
5 h 57 min
